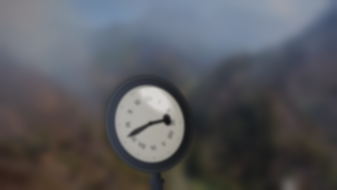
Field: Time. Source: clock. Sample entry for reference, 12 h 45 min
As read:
2 h 41 min
